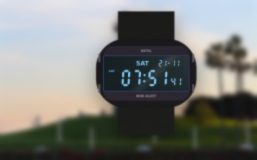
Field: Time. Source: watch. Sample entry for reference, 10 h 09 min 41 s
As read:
7 h 51 min 41 s
